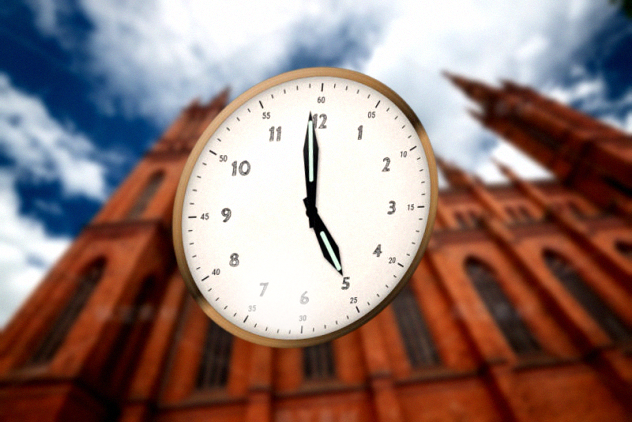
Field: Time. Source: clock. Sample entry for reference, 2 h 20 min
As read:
4 h 59 min
